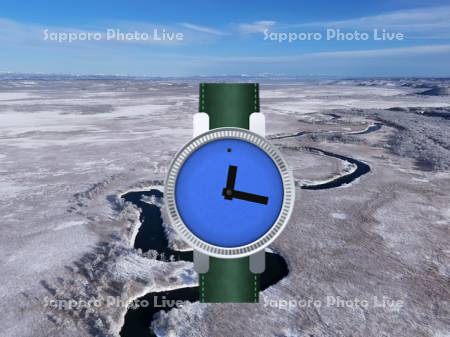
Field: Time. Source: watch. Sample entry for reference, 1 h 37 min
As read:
12 h 17 min
